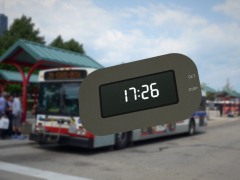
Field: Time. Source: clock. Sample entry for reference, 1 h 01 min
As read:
17 h 26 min
